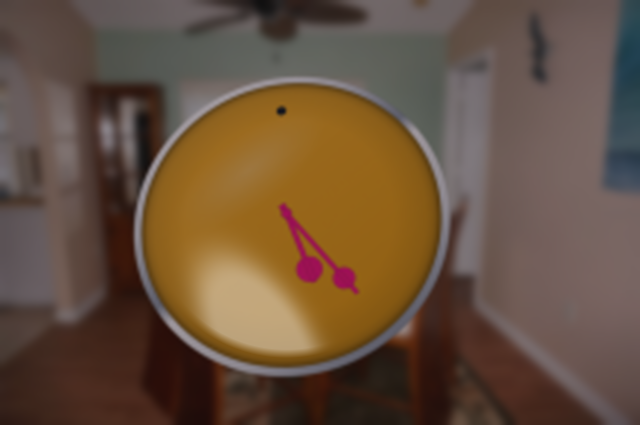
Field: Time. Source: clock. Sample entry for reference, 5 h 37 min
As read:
5 h 24 min
